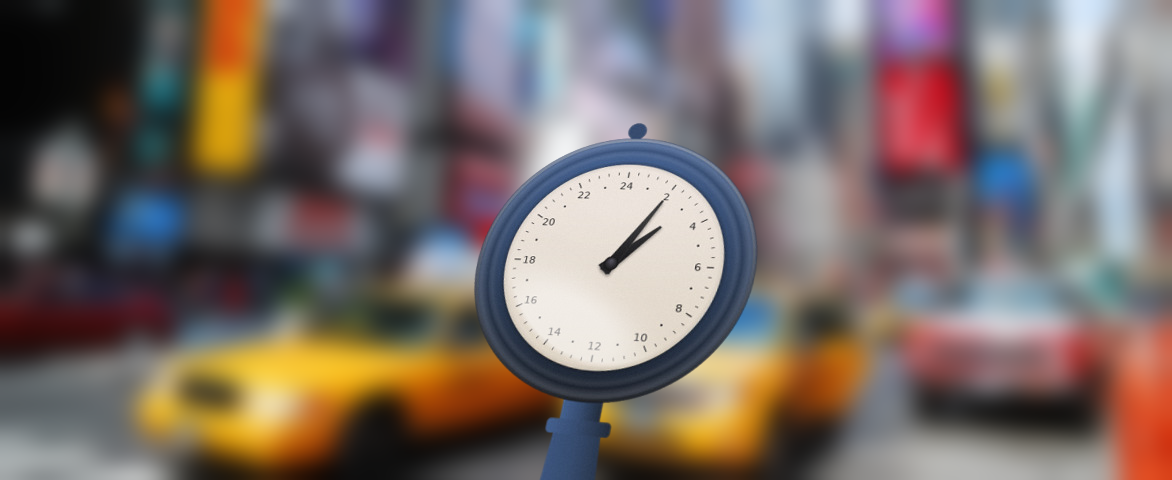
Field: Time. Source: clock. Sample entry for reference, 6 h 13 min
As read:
3 h 05 min
